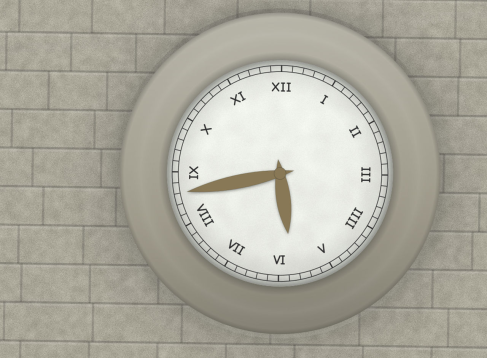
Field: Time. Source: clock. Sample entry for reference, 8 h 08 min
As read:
5 h 43 min
